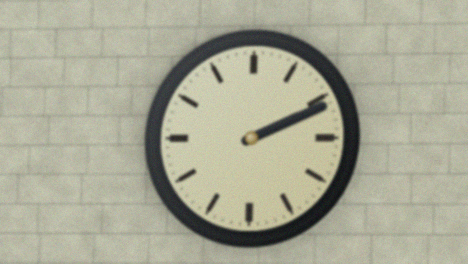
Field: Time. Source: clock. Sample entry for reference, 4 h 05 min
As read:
2 h 11 min
